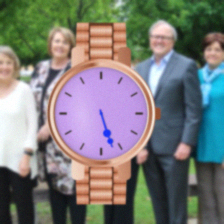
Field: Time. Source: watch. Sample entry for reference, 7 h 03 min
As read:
5 h 27 min
